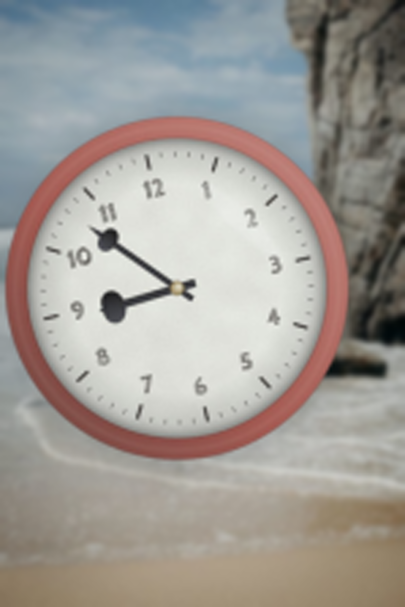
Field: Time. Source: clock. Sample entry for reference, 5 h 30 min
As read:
8 h 53 min
